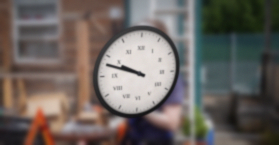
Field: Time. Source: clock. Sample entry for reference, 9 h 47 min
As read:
9 h 48 min
